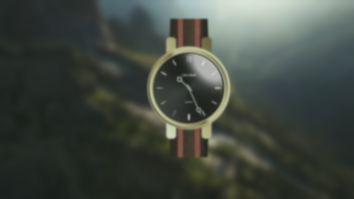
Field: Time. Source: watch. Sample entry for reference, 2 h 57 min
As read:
10 h 26 min
